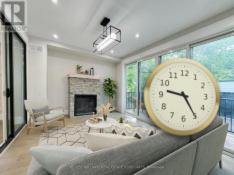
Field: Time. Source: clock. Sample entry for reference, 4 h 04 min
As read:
9 h 25 min
